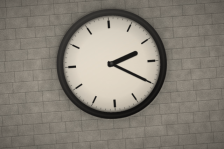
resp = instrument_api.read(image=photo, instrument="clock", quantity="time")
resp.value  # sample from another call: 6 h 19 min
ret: 2 h 20 min
